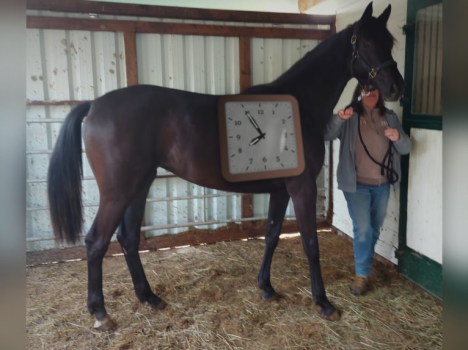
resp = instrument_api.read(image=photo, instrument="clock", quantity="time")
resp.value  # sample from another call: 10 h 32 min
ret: 7 h 55 min
